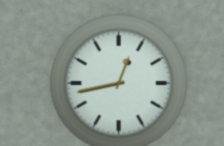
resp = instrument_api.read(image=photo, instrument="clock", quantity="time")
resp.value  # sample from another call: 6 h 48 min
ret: 12 h 43 min
